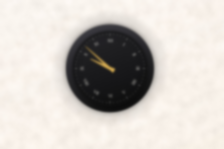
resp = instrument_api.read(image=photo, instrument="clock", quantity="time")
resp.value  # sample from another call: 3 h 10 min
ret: 9 h 52 min
